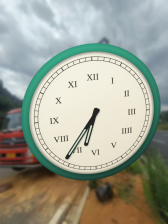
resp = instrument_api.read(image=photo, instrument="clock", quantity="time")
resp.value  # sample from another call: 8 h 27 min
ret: 6 h 36 min
